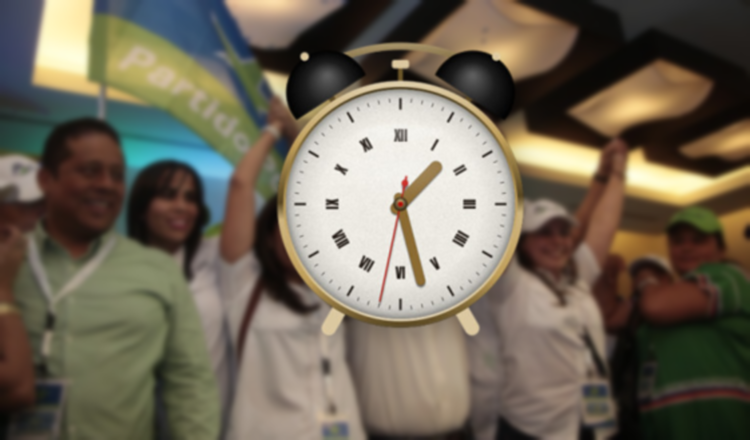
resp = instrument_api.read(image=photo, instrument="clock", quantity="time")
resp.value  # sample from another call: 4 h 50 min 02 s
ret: 1 h 27 min 32 s
